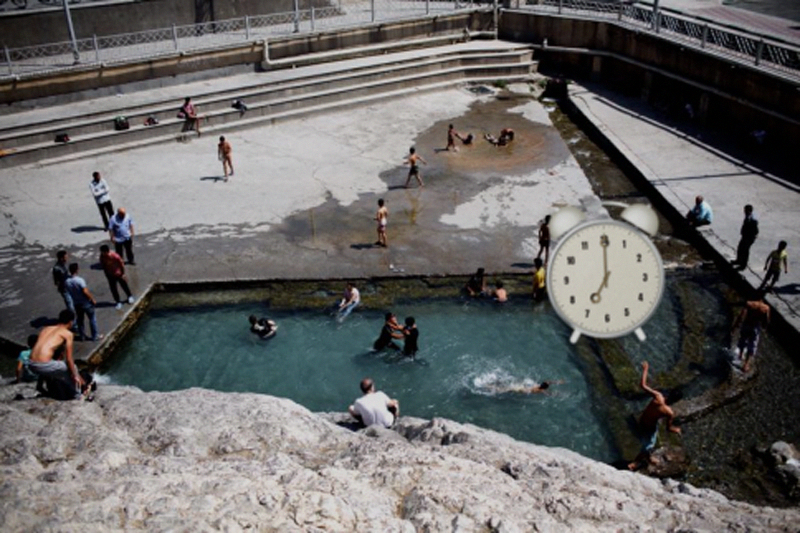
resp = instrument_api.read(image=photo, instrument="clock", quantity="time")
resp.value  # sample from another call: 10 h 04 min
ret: 7 h 00 min
